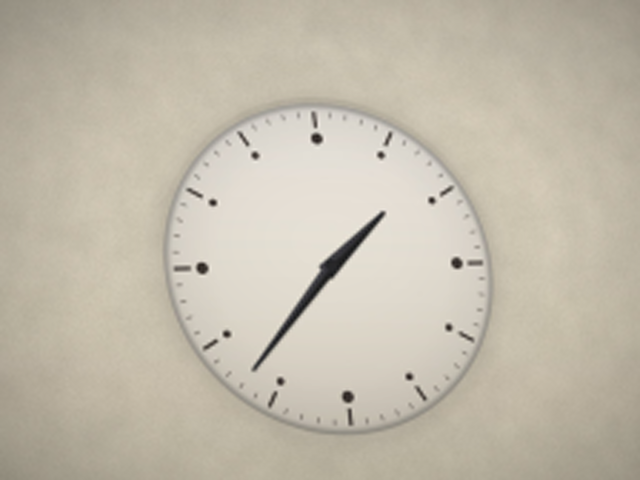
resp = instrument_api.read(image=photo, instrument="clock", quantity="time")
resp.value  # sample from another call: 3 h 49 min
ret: 1 h 37 min
